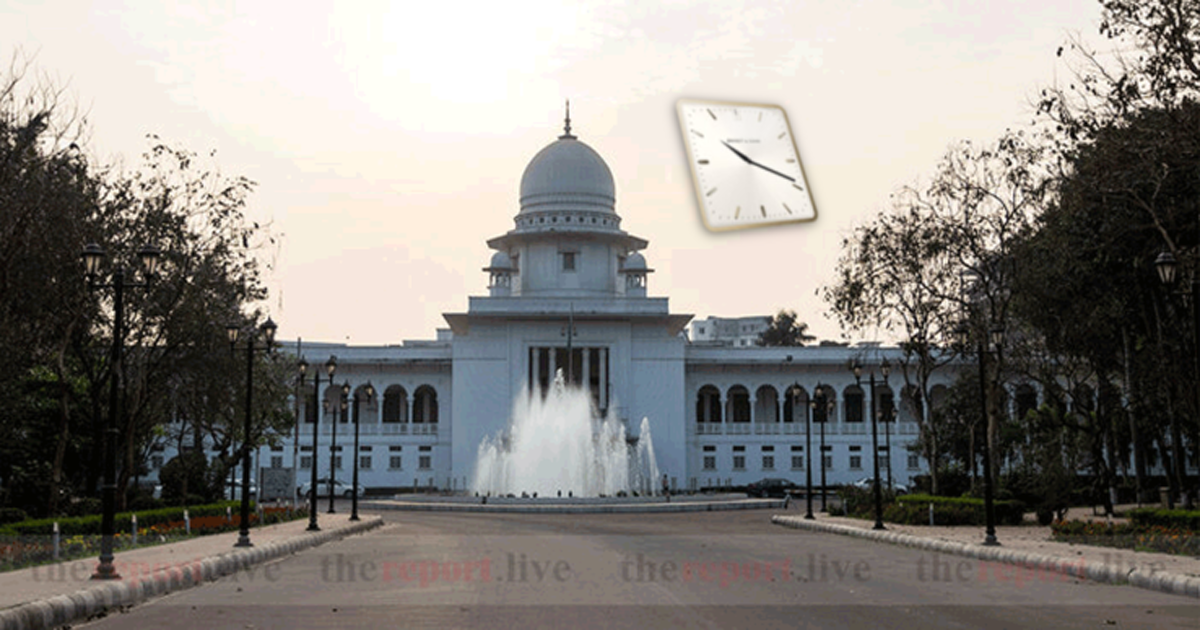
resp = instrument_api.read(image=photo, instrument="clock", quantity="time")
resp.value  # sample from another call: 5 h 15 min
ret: 10 h 19 min
